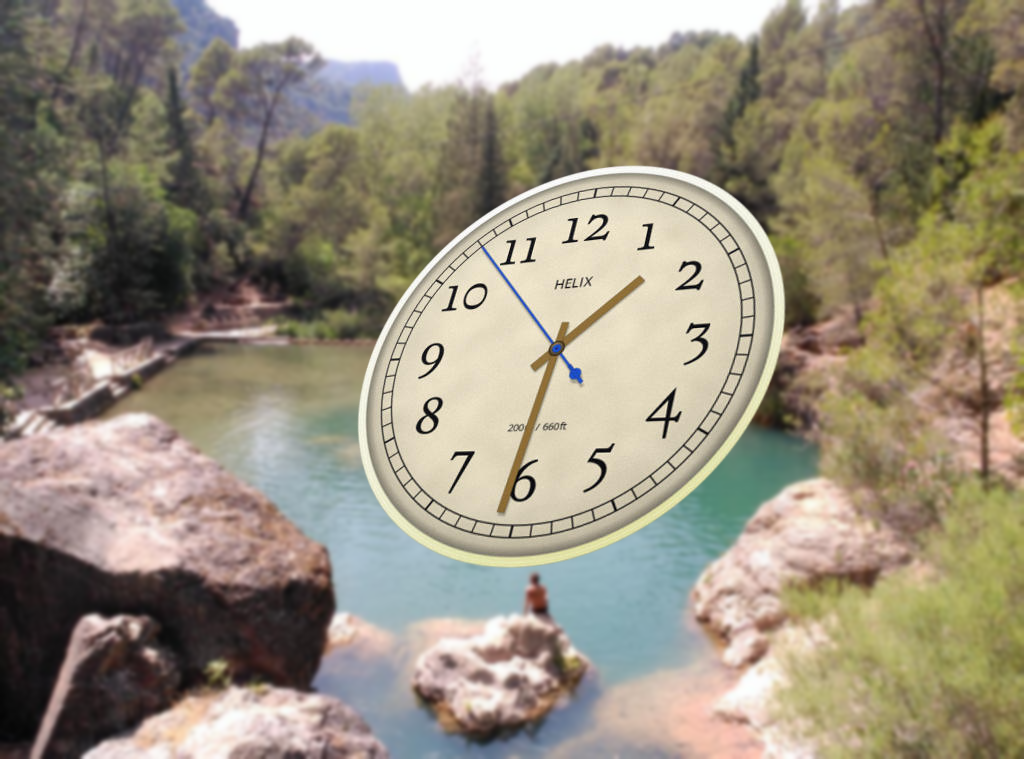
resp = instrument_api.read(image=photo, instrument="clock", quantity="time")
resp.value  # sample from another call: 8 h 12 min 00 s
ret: 1 h 30 min 53 s
